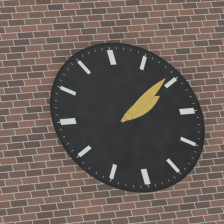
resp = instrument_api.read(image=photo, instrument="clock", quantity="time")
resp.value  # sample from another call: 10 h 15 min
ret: 2 h 09 min
